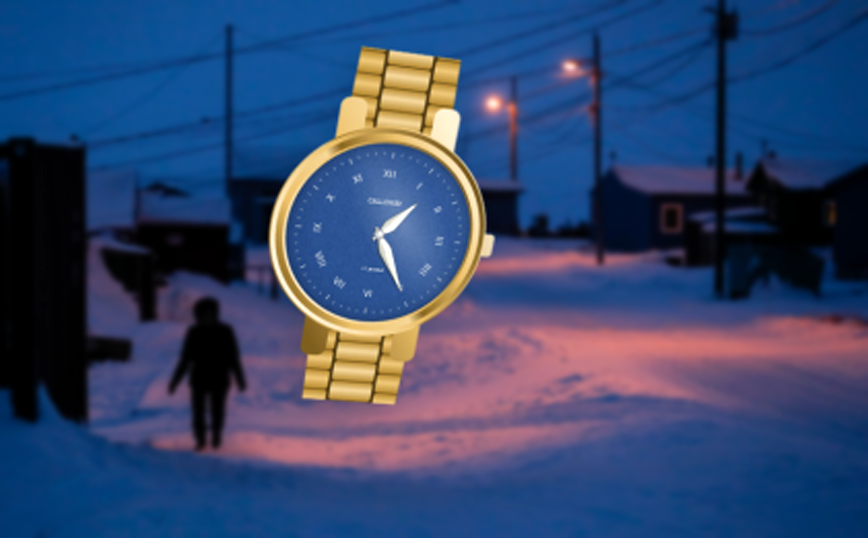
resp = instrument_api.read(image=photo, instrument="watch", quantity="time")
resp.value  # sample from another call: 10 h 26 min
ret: 1 h 25 min
